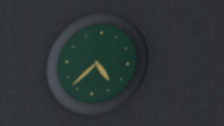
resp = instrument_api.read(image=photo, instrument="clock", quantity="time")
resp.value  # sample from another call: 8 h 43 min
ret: 4 h 37 min
